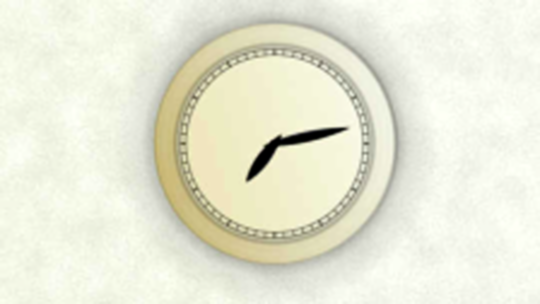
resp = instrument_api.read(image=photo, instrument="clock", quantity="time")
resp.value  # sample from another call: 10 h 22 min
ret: 7 h 13 min
